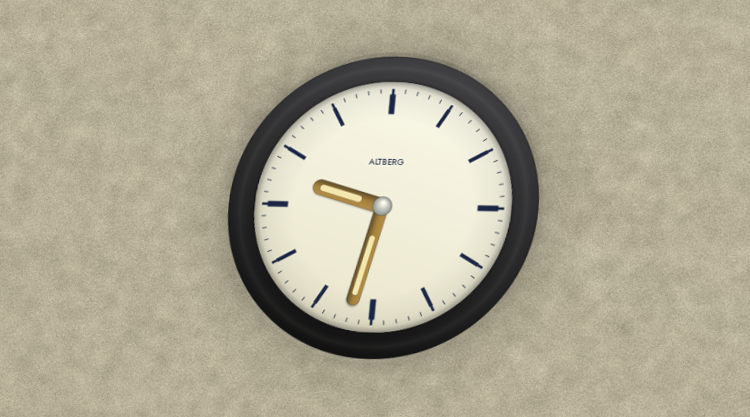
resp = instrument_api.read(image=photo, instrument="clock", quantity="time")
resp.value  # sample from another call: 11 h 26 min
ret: 9 h 32 min
